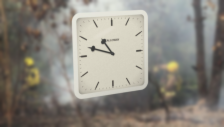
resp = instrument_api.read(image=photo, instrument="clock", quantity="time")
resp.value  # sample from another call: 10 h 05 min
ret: 10 h 48 min
